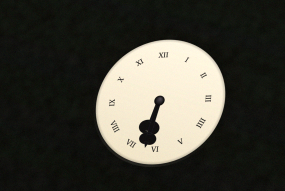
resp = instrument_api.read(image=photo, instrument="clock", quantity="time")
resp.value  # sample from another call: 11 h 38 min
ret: 6 h 32 min
